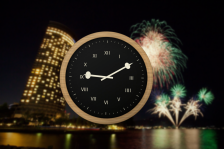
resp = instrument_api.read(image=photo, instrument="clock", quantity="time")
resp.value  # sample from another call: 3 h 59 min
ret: 9 h 10 min
